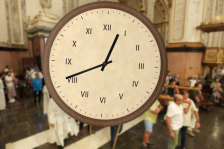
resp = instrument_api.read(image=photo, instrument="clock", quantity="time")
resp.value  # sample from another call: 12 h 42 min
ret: 12 h 41 min
